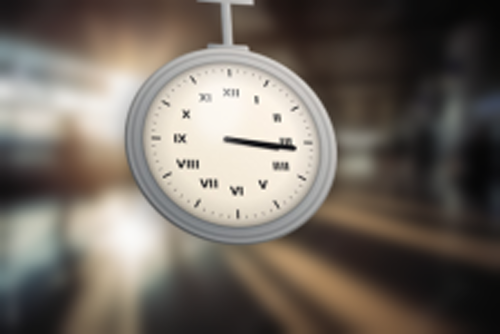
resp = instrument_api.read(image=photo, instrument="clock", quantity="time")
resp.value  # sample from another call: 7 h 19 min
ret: 3 h 16 min
